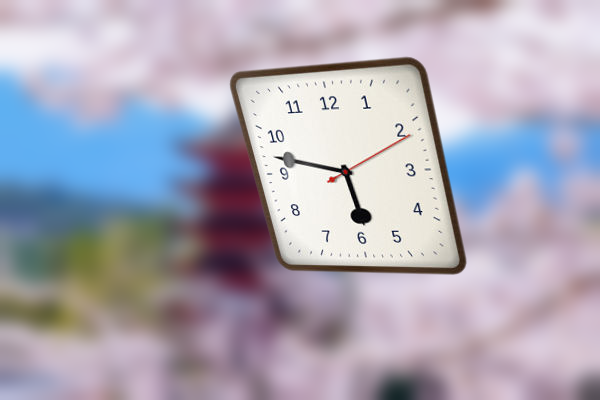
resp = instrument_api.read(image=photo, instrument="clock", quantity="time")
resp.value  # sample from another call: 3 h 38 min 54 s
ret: 5 h 47 min 11 s
